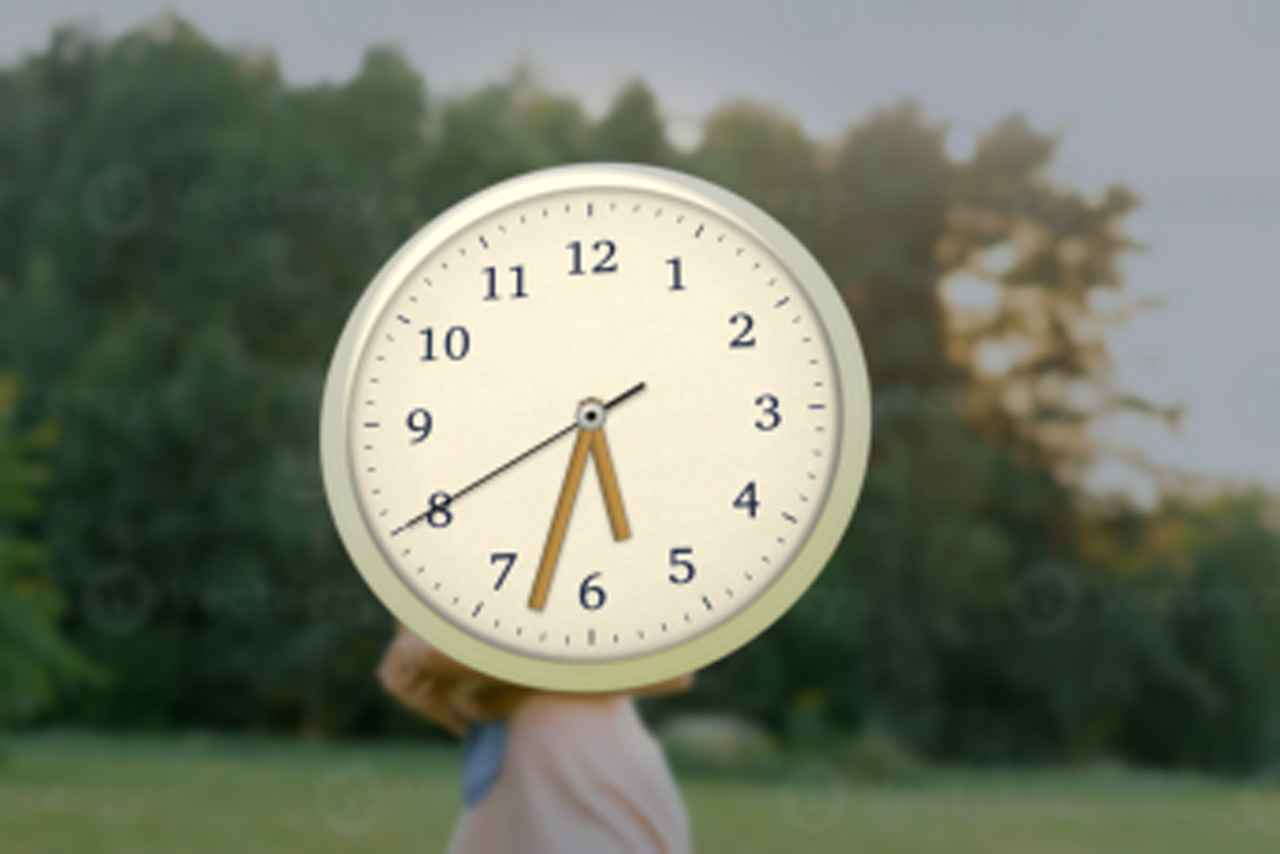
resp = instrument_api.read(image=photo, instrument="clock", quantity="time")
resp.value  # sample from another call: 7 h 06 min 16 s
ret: 5 h 32 min 40 s
